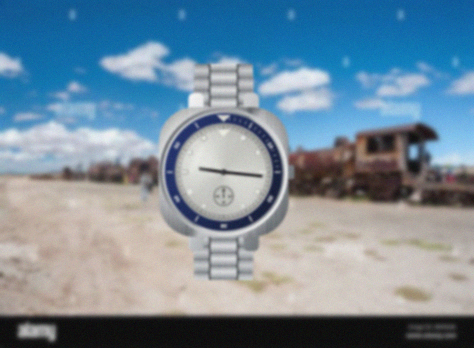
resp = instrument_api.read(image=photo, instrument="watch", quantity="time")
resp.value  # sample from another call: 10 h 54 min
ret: 9 h 16 min
